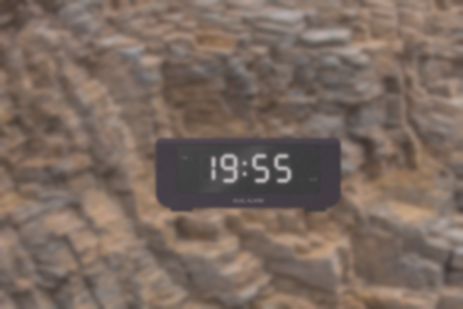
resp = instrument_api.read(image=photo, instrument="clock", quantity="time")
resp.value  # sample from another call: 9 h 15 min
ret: 19 h 55 min
